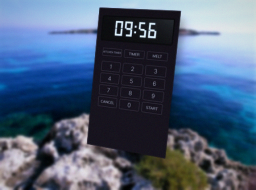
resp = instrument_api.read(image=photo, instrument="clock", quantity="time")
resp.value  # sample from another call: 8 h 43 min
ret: 9 h 56 min
